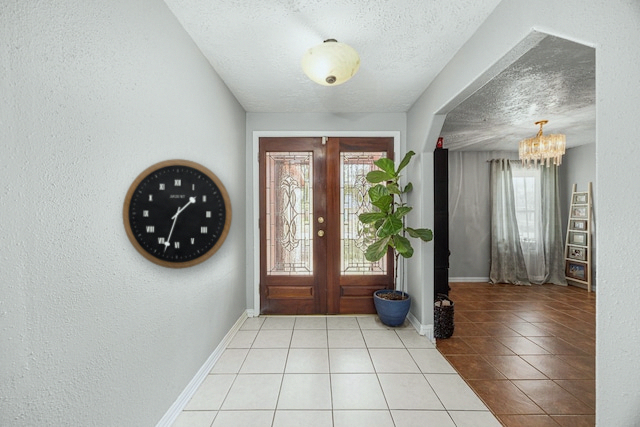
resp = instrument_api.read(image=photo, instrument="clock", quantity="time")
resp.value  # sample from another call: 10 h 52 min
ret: 1 h 33 min
